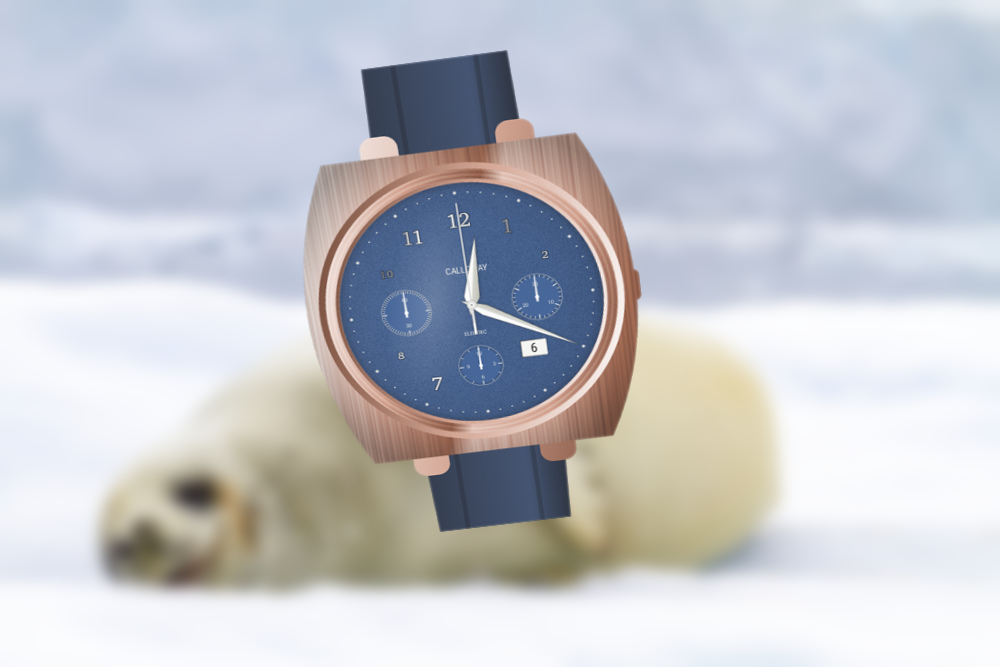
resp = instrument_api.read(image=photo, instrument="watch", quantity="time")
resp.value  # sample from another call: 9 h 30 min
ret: 12 h 20 min
